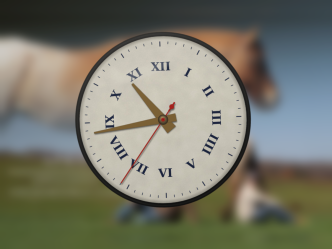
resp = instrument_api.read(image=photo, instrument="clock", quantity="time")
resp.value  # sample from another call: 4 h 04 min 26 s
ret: 10 h 43 min 36 s
